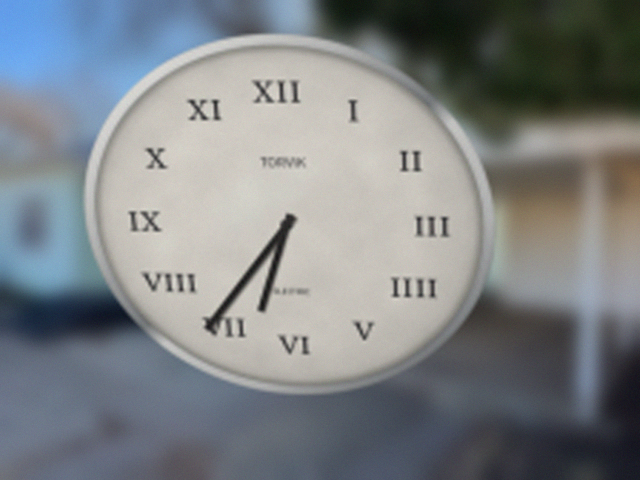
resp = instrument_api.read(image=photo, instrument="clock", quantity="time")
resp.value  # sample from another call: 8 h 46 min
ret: 6 h 36 min
